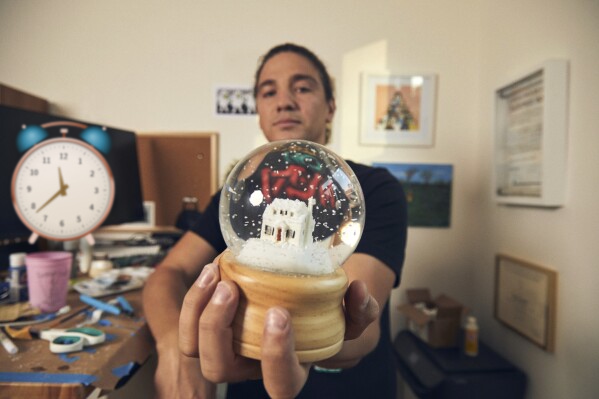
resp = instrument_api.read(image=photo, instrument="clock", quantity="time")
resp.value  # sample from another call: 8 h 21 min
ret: 11 h 38 min
